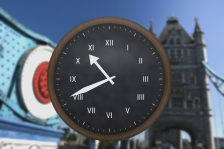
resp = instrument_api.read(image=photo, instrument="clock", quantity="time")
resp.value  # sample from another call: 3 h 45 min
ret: 10 h 41 min
